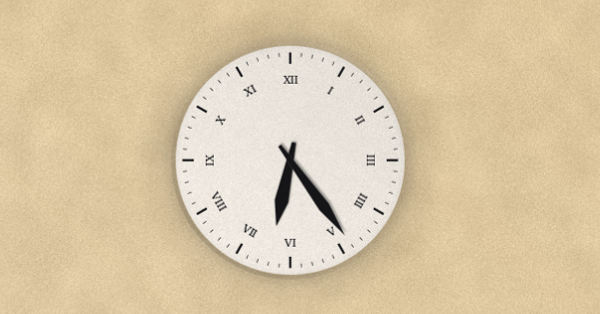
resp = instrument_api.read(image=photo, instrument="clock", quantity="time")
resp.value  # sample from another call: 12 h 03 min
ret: 6 h 24 min
